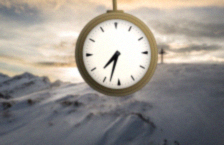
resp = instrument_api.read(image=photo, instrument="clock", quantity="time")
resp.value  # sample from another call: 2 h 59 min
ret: 7 h 33 min
